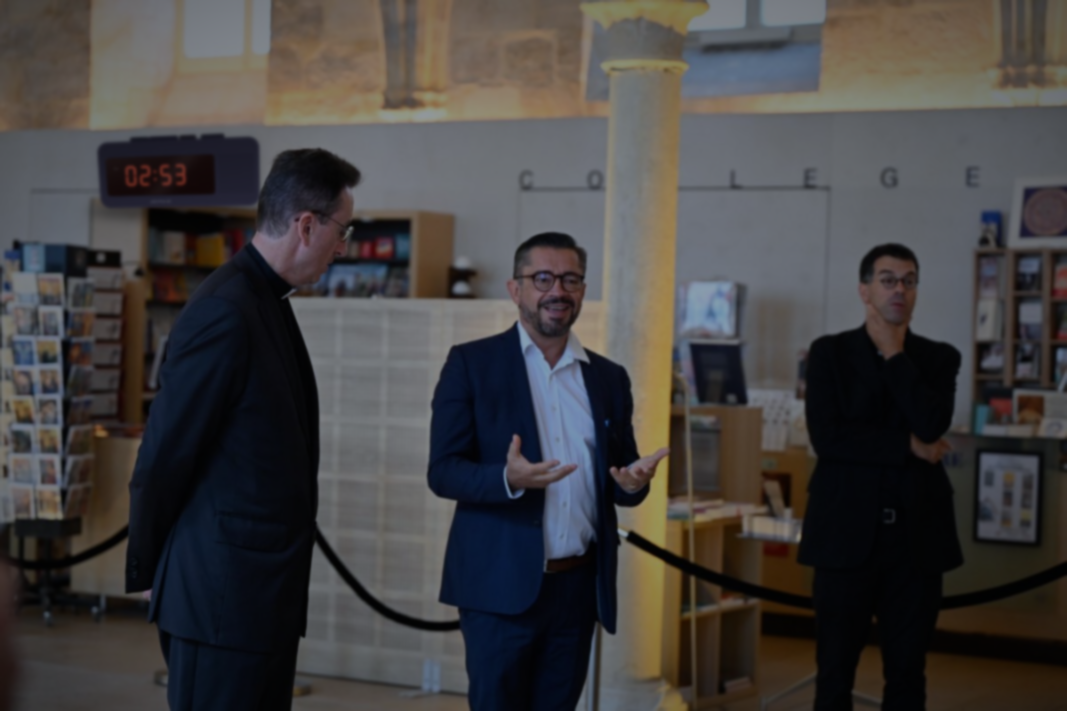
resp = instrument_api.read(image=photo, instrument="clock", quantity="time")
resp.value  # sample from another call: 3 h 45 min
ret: 2 h 53 min
